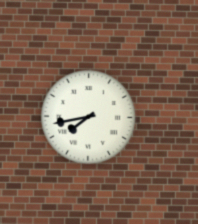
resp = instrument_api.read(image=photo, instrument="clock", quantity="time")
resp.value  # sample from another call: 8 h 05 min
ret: 7 h 43 min
